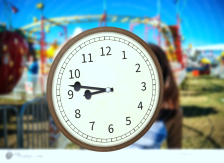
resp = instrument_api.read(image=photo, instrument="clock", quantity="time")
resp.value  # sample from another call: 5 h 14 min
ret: 8 h 47 min
